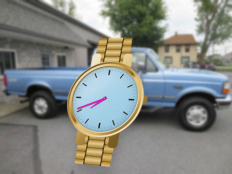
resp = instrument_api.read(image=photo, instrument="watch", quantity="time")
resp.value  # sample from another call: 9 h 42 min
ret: 7 h 41 min
